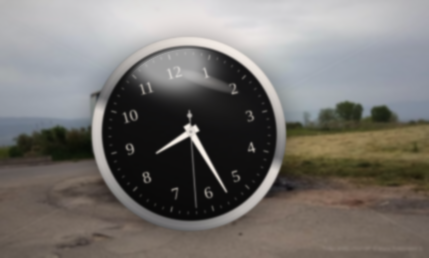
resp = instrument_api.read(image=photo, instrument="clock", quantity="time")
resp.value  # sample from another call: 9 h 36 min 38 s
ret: 8 h 27 min 32 s
